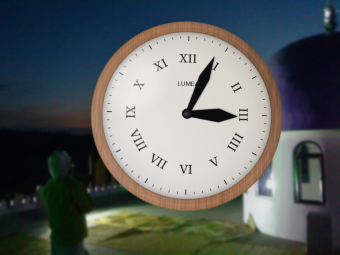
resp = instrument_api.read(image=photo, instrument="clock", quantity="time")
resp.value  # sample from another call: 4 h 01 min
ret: 3 h 04 min
